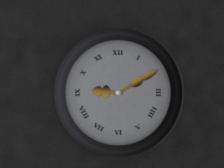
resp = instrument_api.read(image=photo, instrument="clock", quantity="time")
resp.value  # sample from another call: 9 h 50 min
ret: 9 h 10 min
